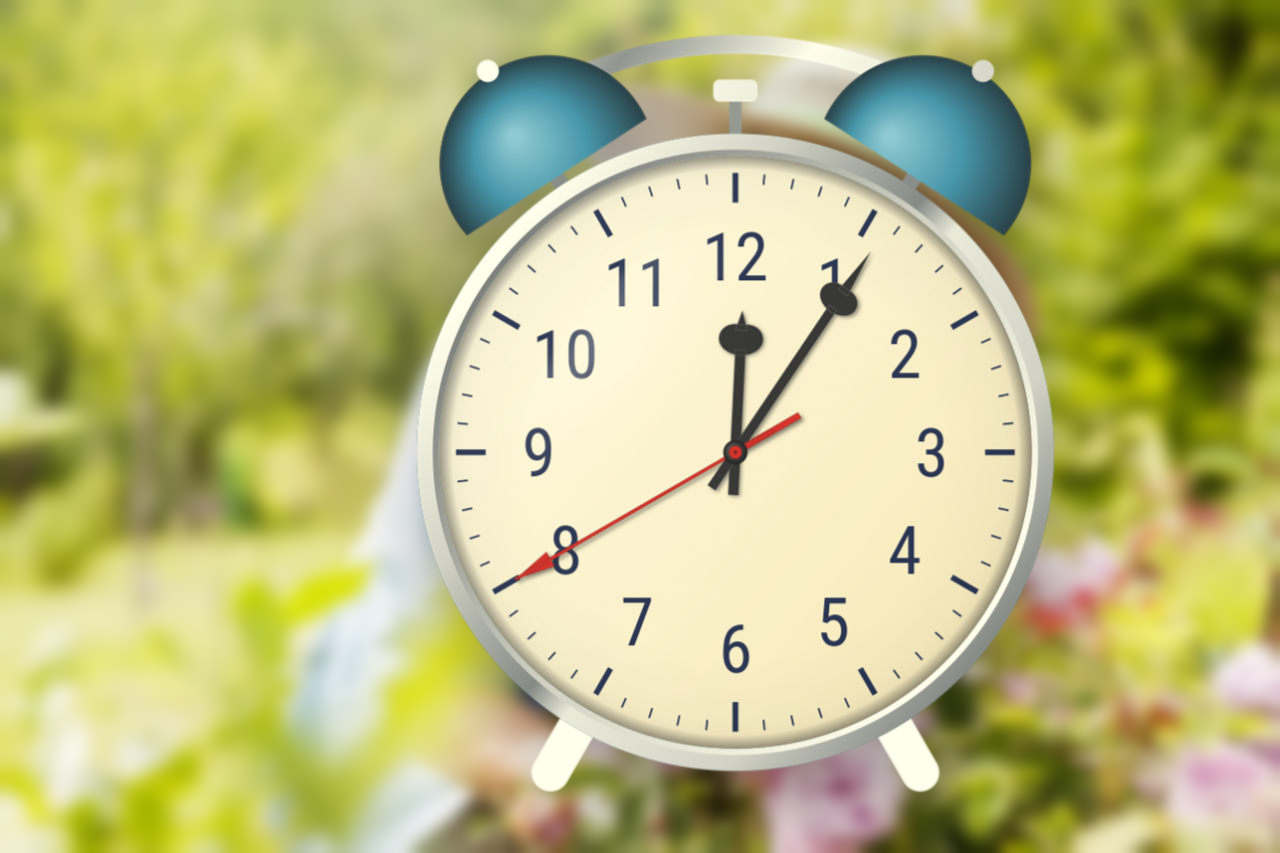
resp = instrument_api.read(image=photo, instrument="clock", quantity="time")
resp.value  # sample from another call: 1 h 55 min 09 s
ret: 12 h 05 min 40 s
